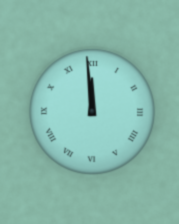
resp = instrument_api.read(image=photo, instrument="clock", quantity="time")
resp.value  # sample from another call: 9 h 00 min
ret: 11 h 59 min
